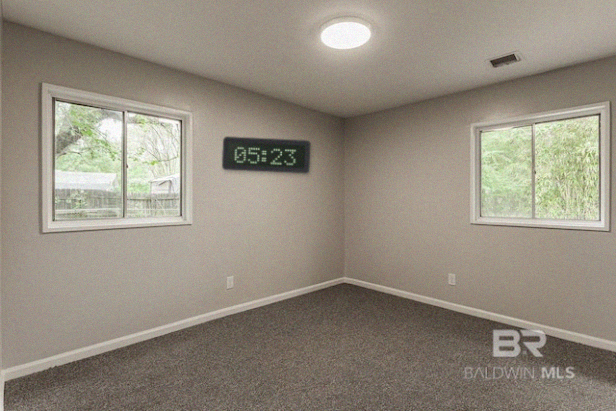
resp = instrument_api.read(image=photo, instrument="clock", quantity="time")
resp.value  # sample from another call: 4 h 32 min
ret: 5 h 23 min
